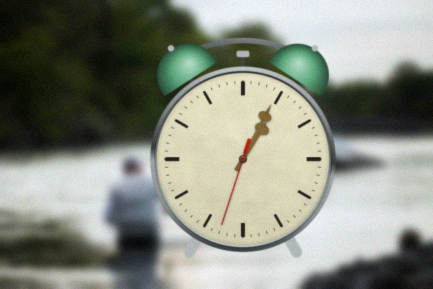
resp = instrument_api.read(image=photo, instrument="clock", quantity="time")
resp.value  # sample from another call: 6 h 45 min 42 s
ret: 1 h 04 min 33 s
